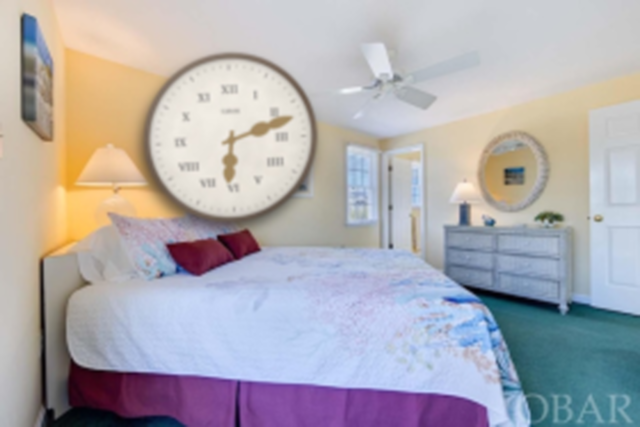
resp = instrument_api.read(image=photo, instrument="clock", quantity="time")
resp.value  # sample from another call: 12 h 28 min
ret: 6 h 12 min
